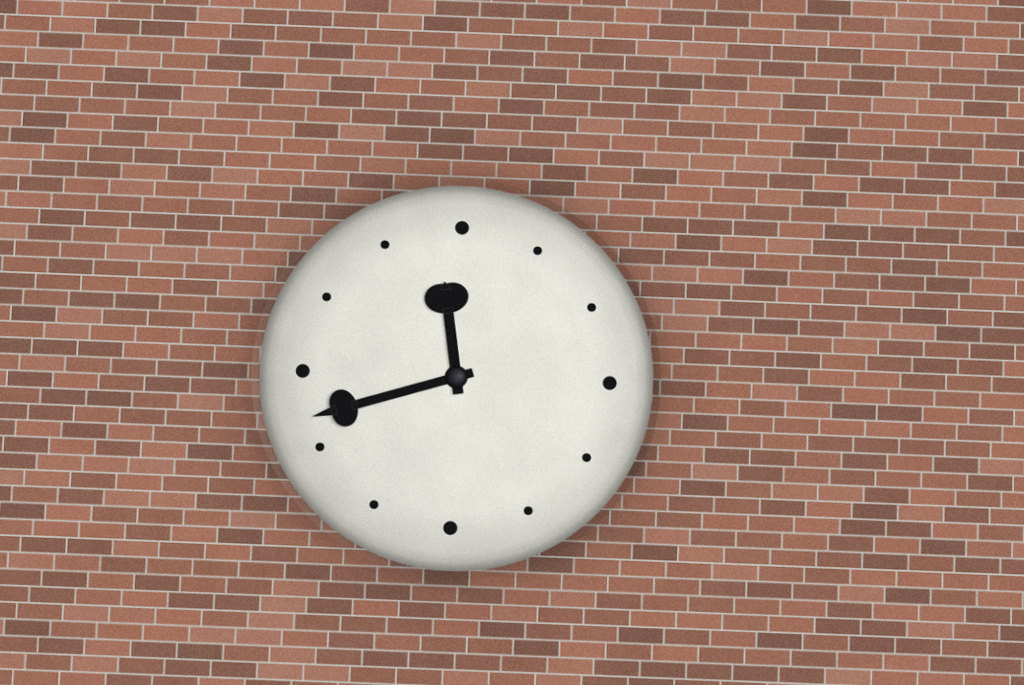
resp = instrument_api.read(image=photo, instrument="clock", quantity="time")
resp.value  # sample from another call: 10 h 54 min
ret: 11 h 42 min
